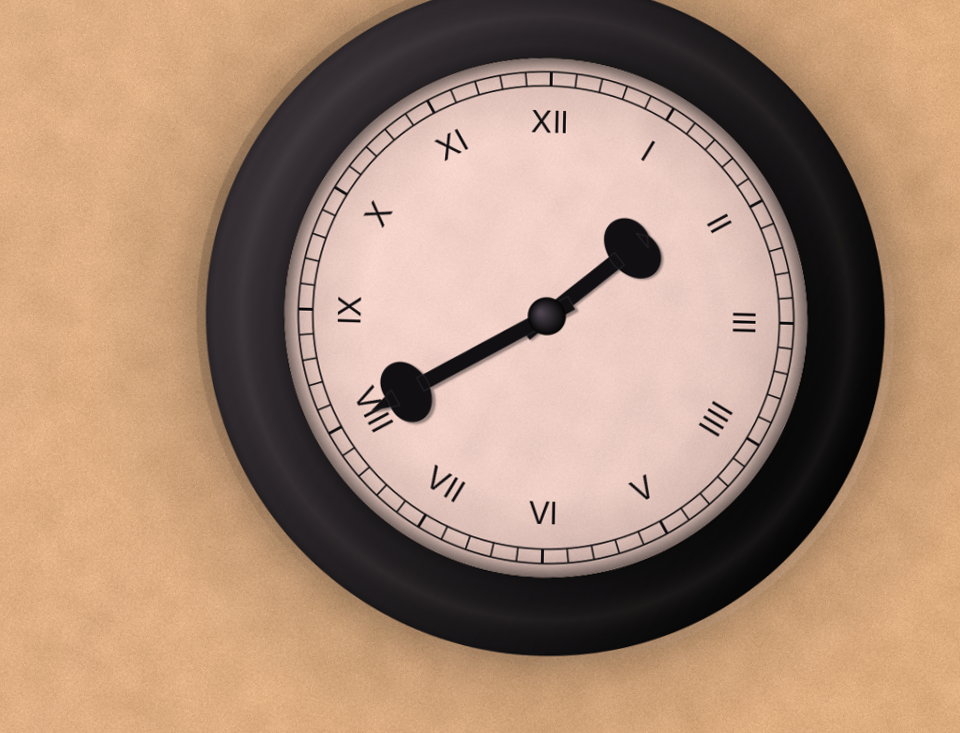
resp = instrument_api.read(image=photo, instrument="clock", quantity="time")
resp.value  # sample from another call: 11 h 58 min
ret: 1 h 40 min
